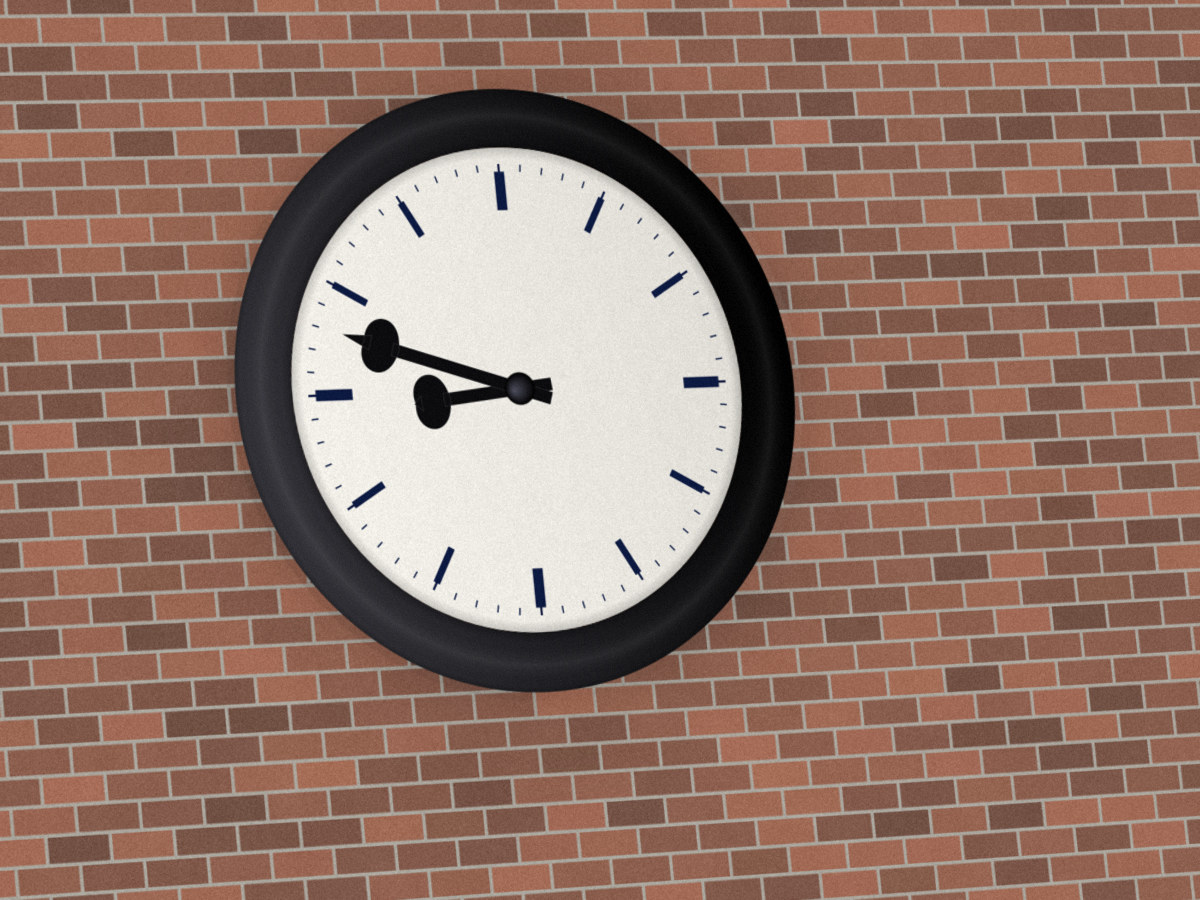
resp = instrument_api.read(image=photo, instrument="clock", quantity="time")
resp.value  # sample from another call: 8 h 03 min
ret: 8 h 48 min
